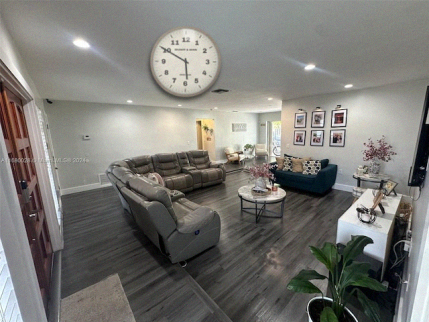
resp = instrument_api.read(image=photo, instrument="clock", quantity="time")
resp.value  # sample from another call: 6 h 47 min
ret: 5 h 50 min
